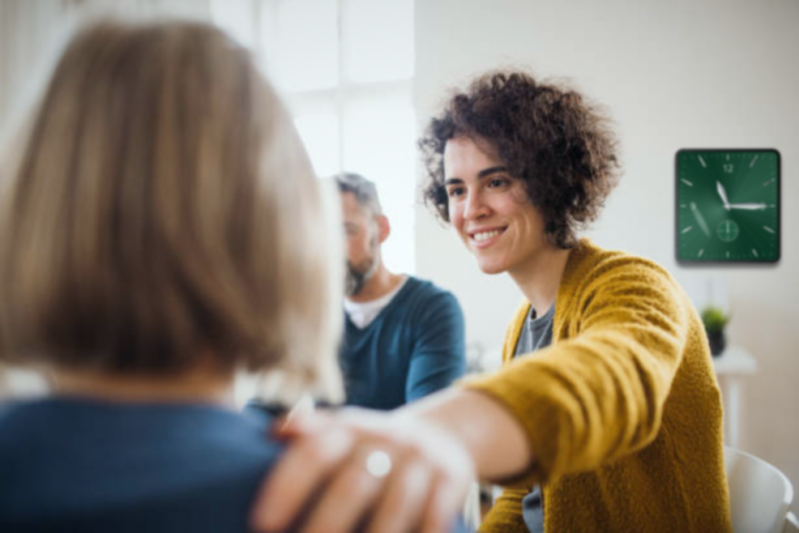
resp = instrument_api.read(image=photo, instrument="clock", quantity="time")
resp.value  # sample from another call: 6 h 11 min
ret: 11 h 15 min
